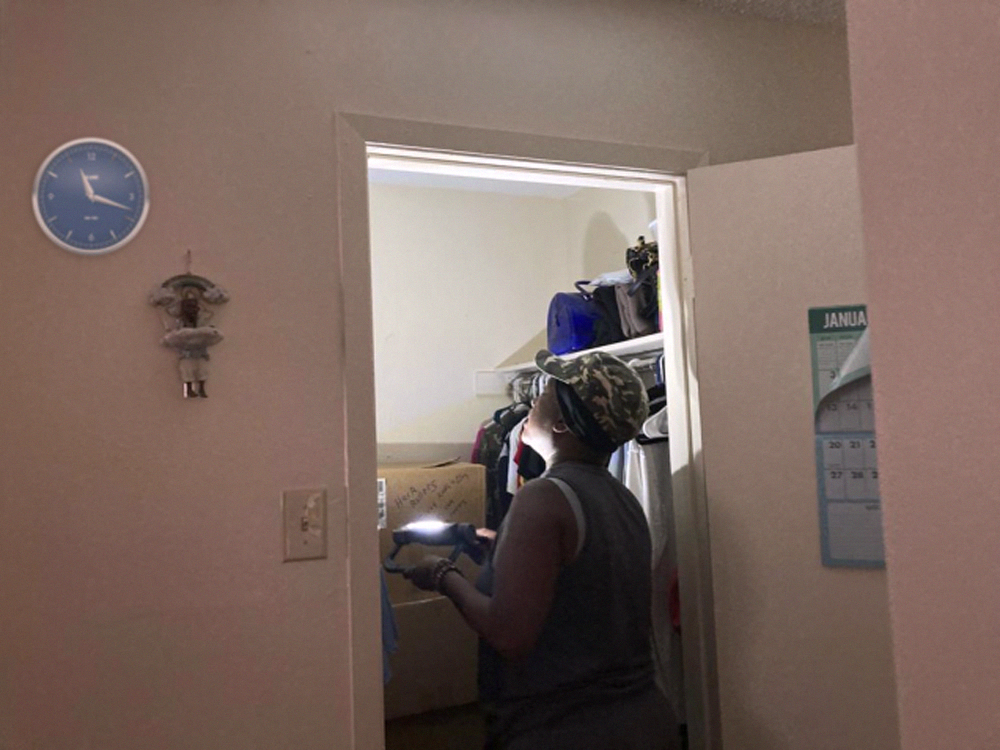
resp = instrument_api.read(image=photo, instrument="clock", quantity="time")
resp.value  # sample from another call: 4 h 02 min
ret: 11 h 18 min
